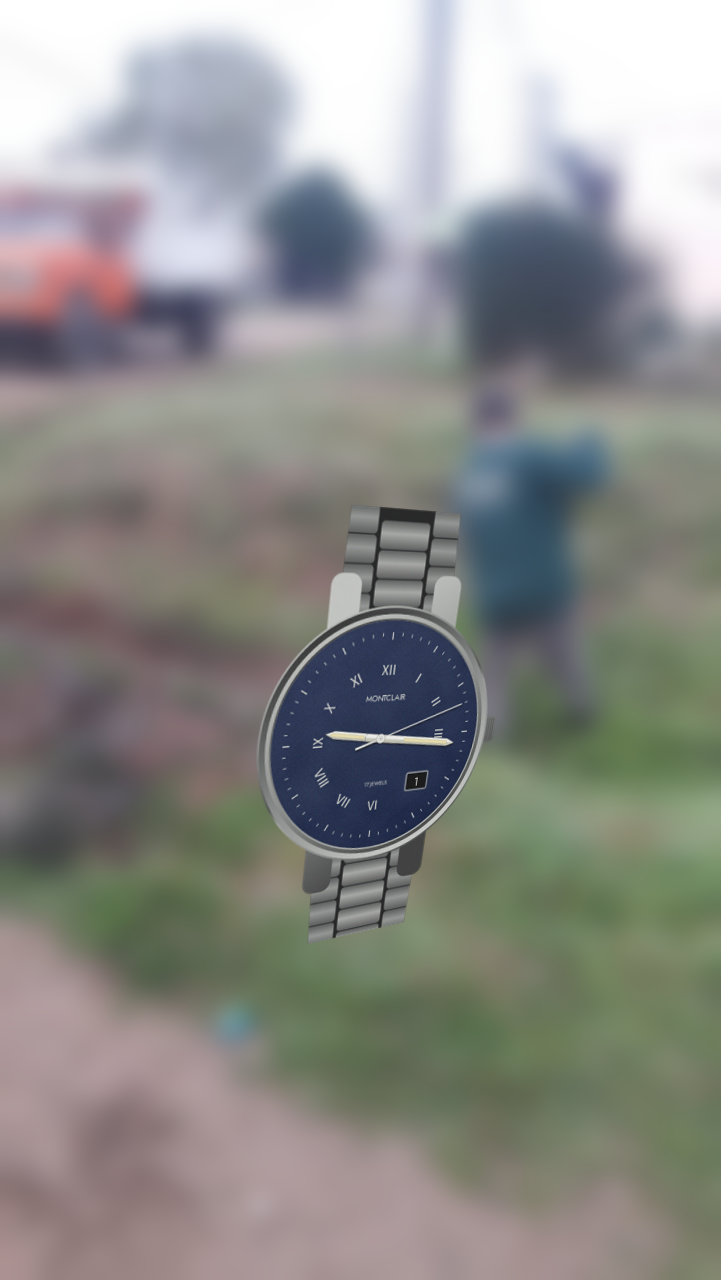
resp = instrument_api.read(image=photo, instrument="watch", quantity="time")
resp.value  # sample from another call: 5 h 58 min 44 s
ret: 9 h 16 min 12 s
